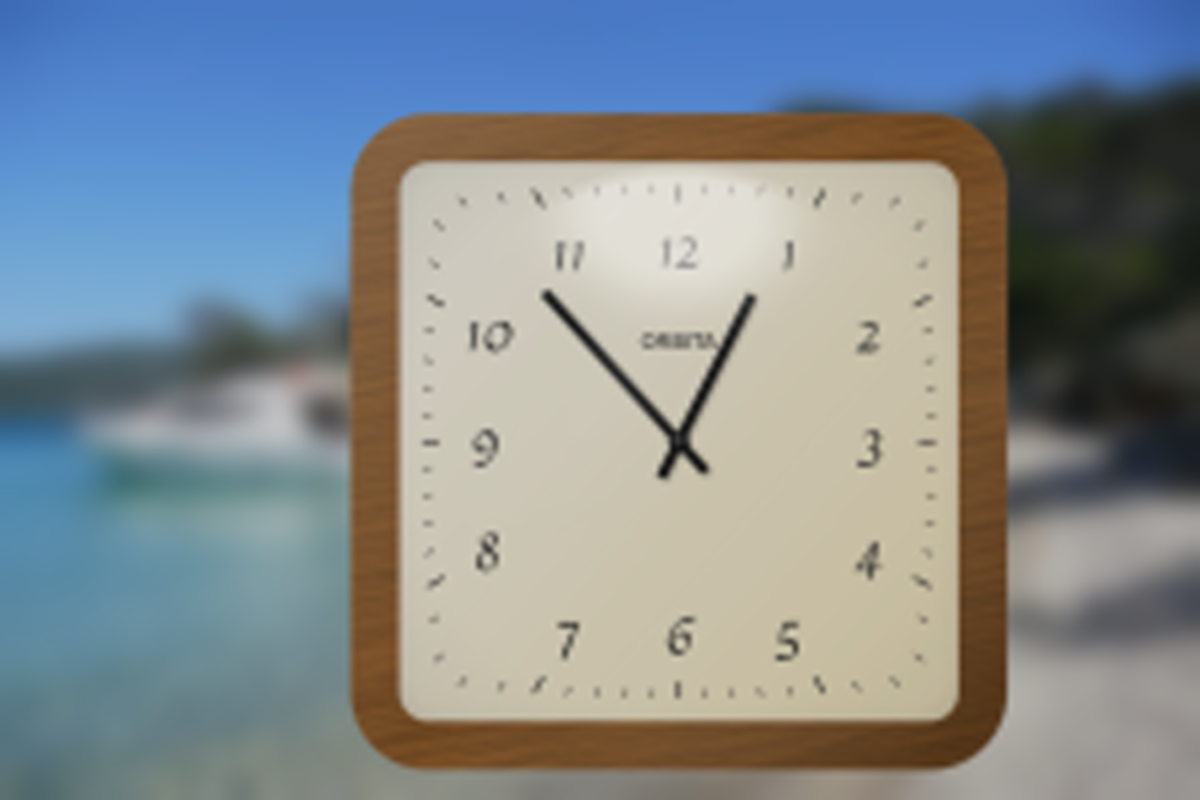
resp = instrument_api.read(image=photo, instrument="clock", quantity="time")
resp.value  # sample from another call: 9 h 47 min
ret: 12 h 53 min
